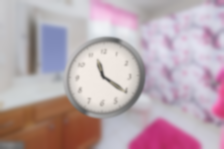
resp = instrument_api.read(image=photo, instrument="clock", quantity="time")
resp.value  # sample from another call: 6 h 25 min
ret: 11 h 21 min
